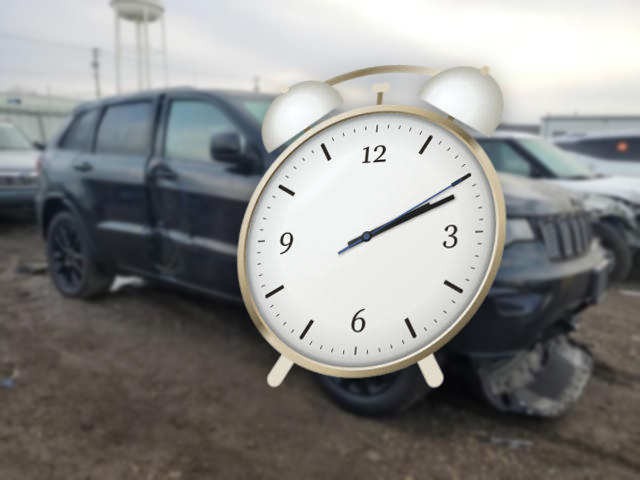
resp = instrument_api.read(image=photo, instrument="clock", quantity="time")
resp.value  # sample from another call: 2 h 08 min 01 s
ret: 2 h 11 min 10 s
